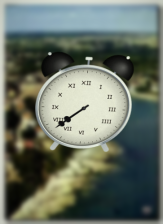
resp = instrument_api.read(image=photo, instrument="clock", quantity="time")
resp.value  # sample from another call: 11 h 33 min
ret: 7 h 38 min
